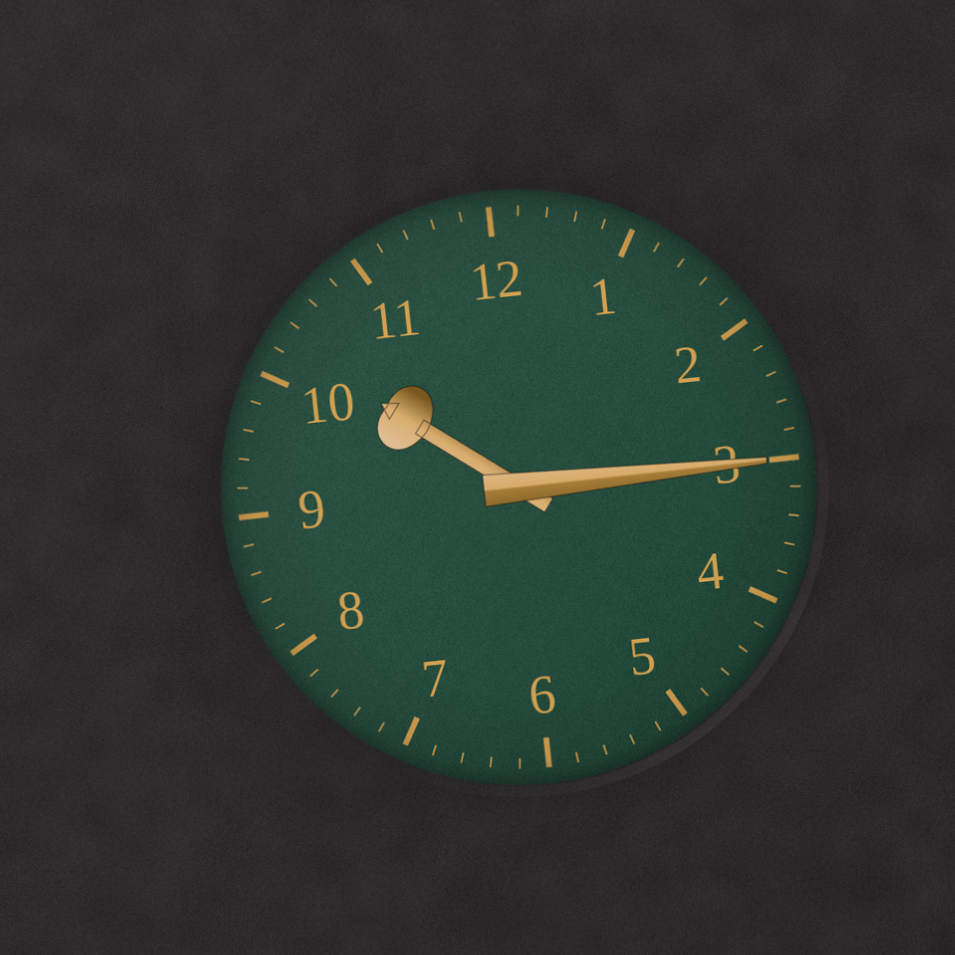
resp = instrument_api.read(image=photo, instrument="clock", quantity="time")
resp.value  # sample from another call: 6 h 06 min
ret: 10 h 15 min
